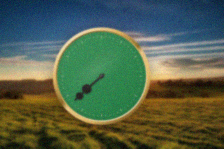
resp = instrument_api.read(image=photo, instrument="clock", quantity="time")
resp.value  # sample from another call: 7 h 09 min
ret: 7 h 38 min
